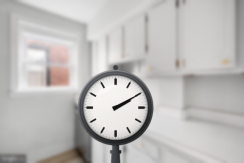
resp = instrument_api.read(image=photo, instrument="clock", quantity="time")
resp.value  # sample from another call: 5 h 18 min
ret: 2 h 10 min
